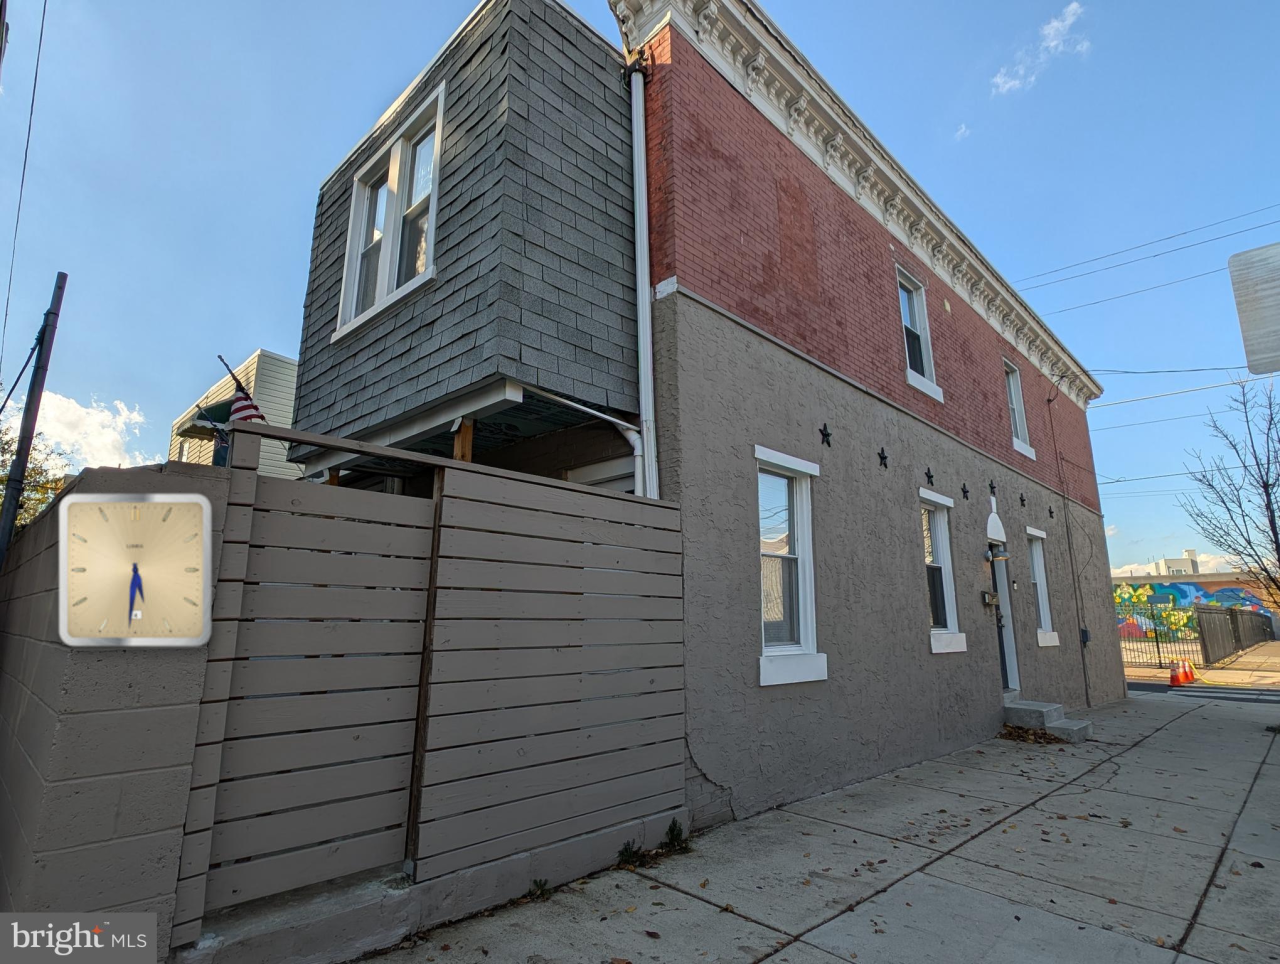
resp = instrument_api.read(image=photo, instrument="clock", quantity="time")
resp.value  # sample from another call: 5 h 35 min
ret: 5 h 31 min
